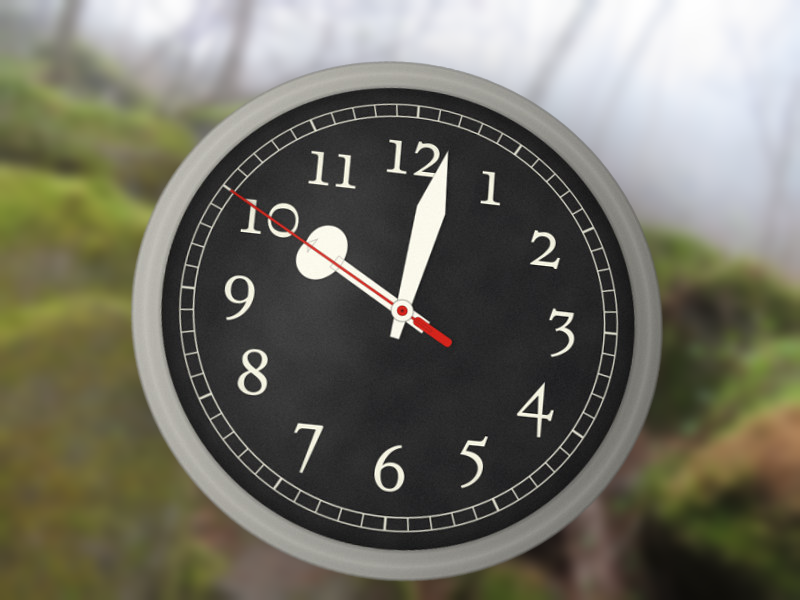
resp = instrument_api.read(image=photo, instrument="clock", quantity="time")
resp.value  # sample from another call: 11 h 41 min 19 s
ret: 10 h 01 min 50 s
